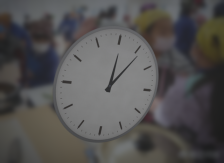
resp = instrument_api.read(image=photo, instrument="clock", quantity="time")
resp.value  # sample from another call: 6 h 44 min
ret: 12 h 06 min
